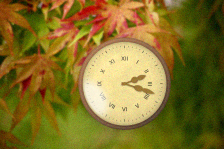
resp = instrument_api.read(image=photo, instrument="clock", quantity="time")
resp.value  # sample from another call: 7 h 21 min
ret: 2 h 18 min
